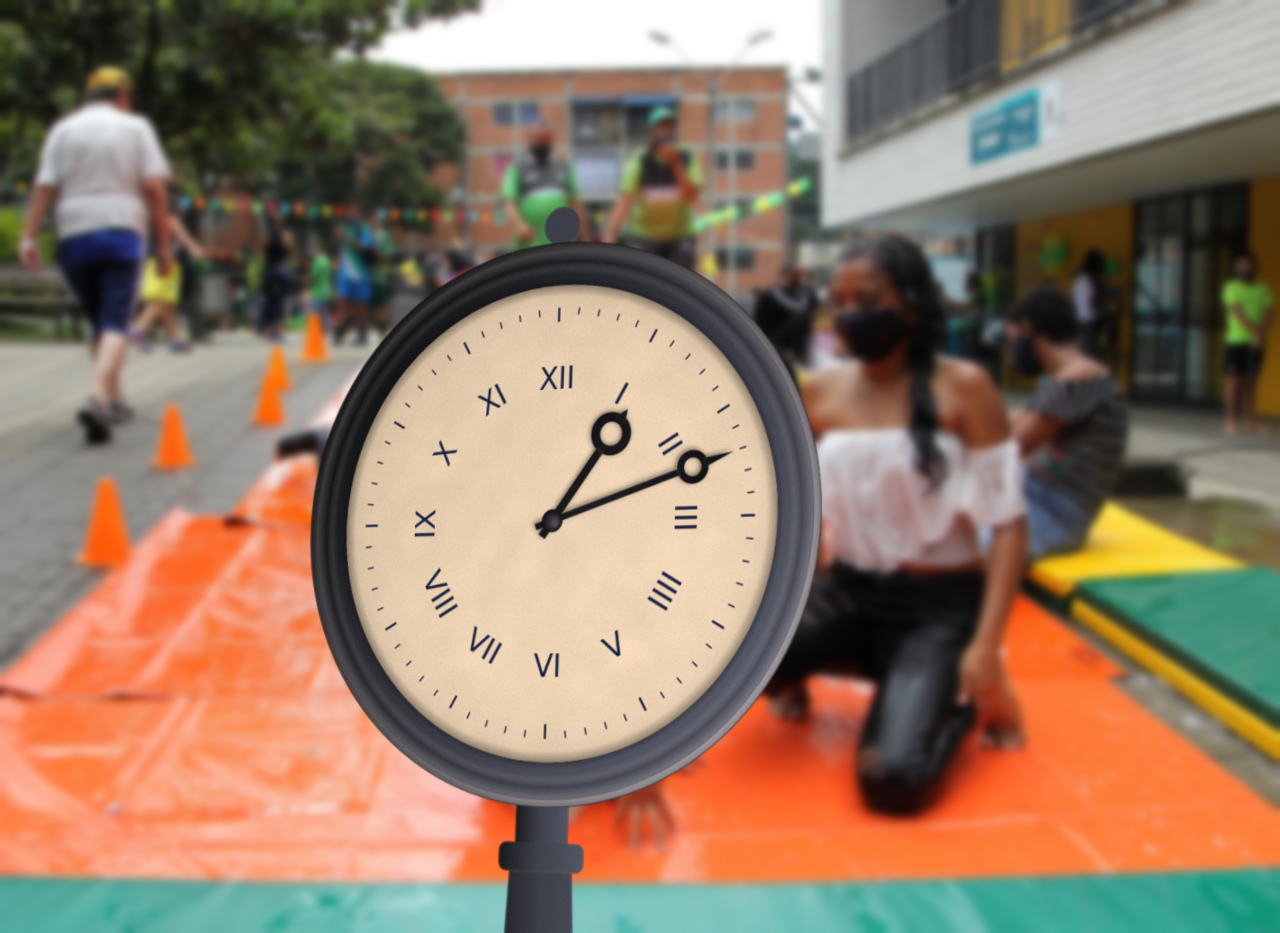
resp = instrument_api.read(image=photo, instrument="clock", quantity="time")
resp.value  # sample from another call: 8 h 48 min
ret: 1 h 12 min
